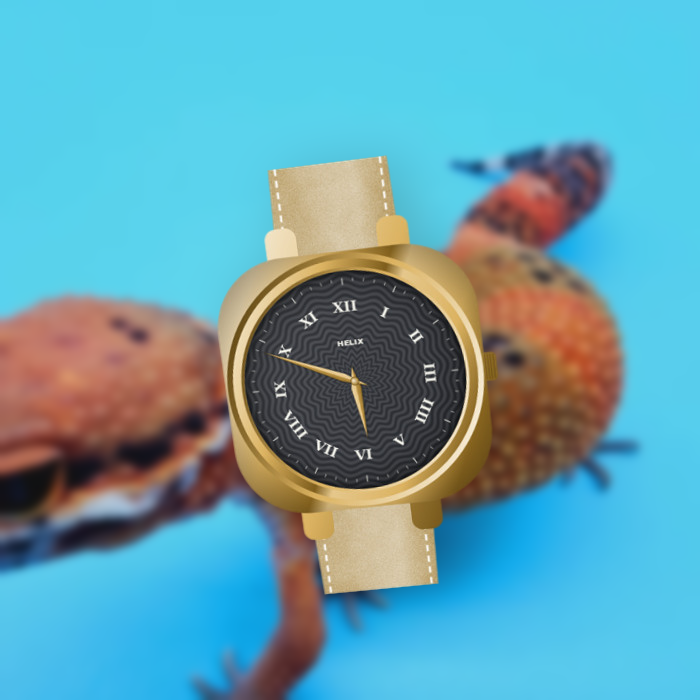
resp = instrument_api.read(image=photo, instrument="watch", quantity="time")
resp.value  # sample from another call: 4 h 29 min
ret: 5 h 49 min
